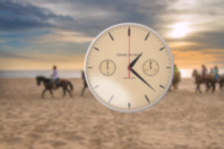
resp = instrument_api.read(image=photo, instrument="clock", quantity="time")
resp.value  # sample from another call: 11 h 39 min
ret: 1 h 22 min
